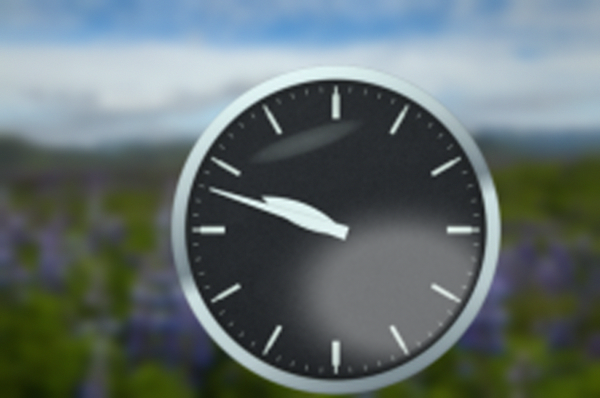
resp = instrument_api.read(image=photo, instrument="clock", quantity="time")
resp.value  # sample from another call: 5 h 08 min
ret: 9 h 48 min
